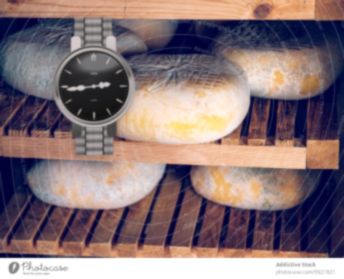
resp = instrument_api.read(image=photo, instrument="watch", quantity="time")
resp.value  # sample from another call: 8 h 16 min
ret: 2 h 44 min
